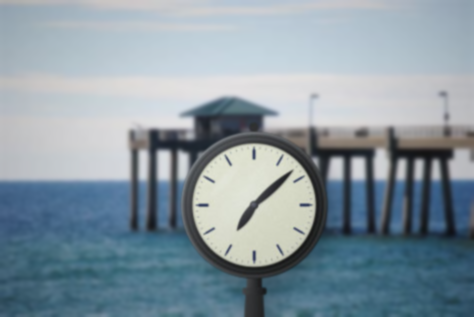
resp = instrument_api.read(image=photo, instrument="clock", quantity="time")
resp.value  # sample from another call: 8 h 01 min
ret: 7 h 08 min
